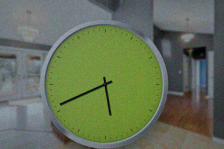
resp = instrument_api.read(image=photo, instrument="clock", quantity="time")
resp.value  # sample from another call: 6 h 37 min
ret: 5 h 41 min
